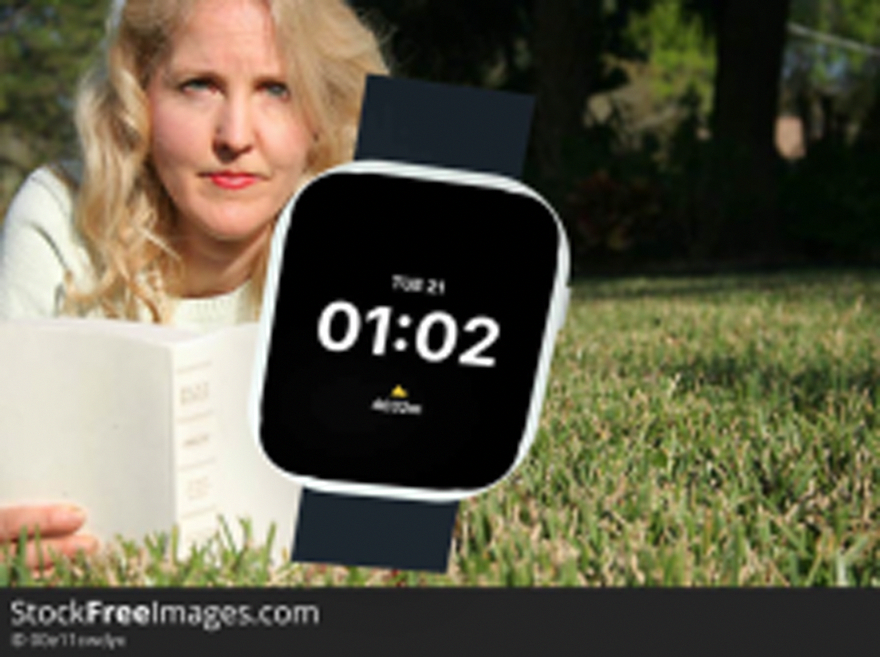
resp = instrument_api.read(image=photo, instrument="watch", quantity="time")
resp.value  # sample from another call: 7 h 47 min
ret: 1 h 02 min
